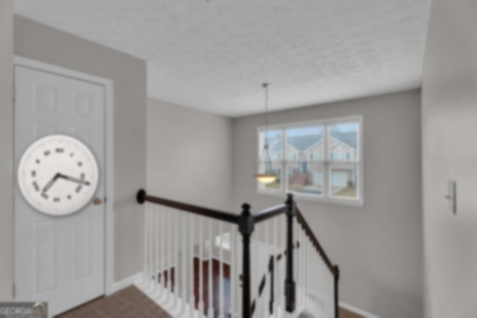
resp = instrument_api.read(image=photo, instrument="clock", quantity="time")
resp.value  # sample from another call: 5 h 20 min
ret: 7 h 17 min
